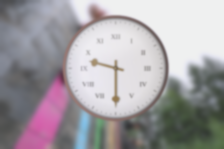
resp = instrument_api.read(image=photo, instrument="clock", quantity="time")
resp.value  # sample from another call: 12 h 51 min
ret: 9 h 30 min
